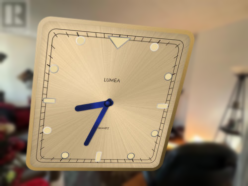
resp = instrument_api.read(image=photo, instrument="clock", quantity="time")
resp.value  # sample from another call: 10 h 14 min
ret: 8 h 33 min
